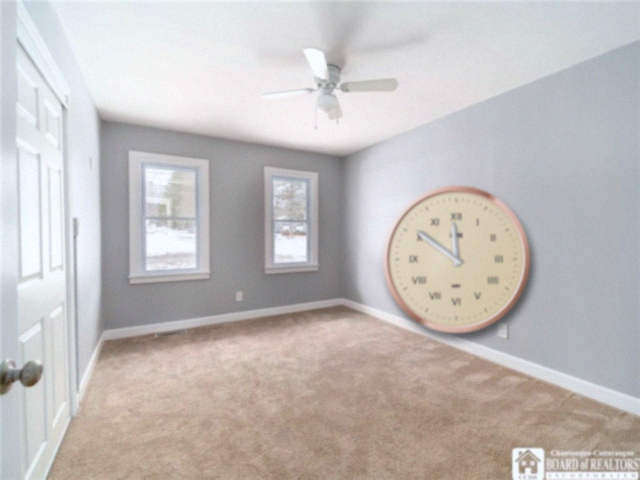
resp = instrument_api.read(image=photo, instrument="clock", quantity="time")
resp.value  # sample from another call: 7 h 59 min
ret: 11 h 51 min
